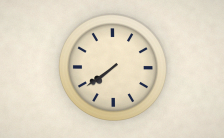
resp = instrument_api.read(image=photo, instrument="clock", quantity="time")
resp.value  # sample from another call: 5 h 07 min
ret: 7 h 39 min
